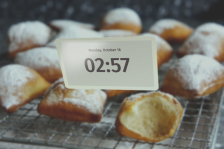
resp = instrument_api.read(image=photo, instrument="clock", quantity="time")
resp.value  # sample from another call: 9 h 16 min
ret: 2 h 57 min
